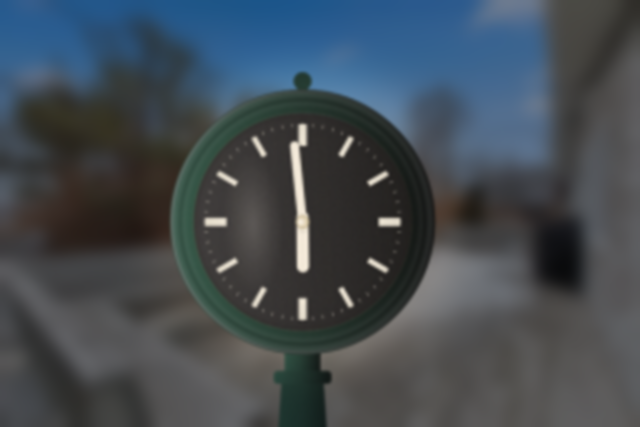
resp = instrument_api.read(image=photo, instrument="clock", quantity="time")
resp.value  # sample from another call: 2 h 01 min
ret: 5 h 59 min
